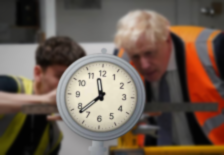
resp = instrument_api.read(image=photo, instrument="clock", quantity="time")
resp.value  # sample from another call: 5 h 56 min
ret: 11 h 38 min
